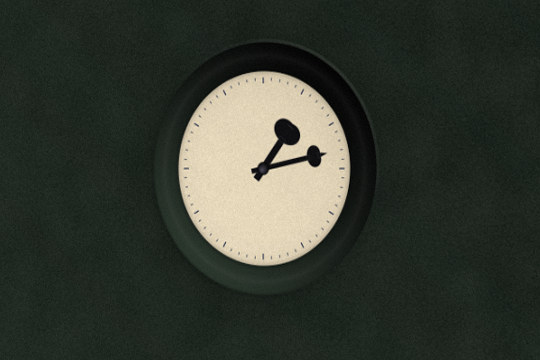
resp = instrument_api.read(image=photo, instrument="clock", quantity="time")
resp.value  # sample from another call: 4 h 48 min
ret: 1 h 13 min
